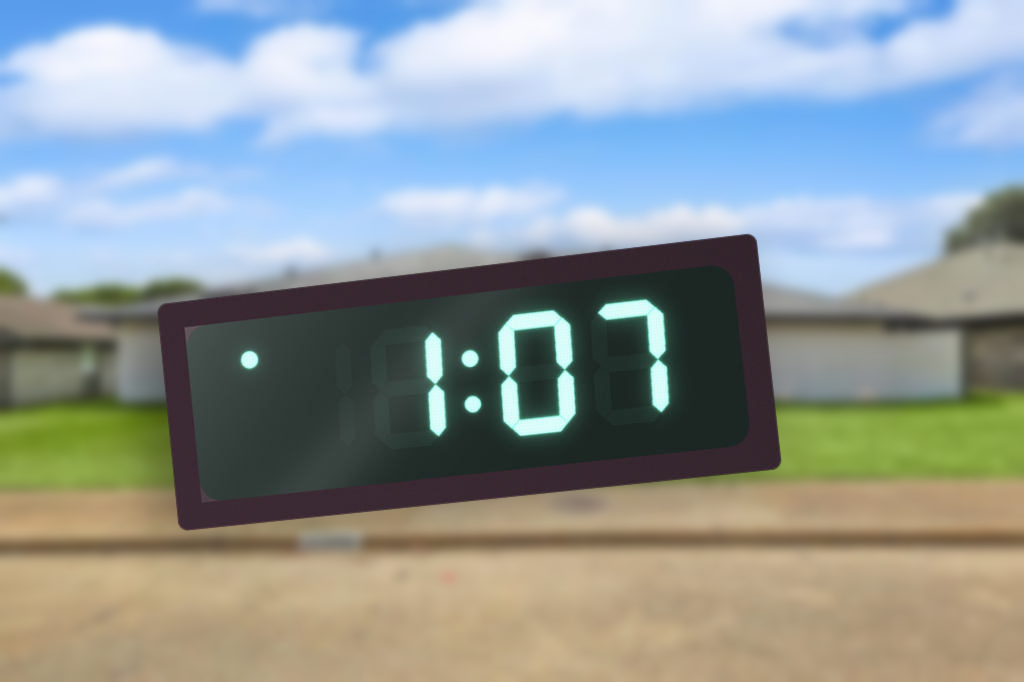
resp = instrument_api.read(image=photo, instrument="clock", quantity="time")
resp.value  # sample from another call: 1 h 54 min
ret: 1 h 07 min
